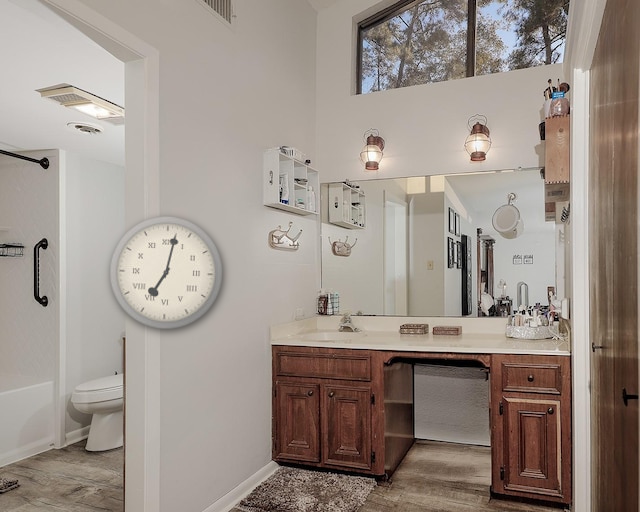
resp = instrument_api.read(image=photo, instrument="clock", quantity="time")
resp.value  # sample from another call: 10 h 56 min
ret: 7 h 02 min
